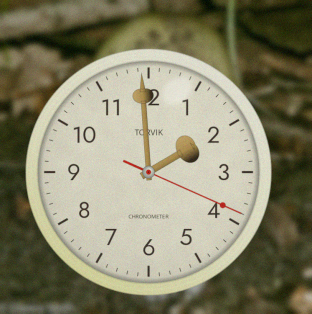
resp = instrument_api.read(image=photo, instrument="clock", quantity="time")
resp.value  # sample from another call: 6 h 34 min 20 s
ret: 1 h 59 min 19 s
